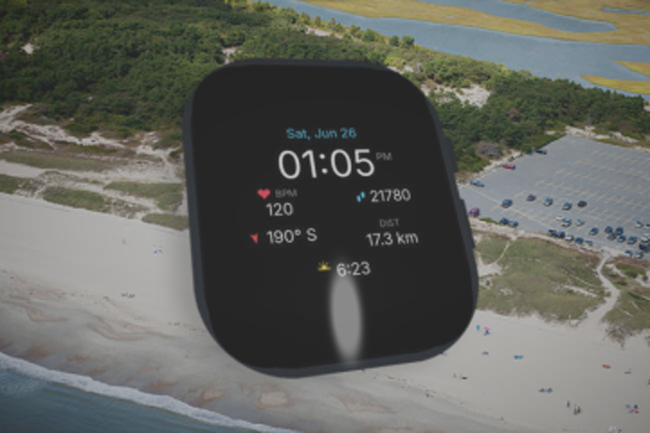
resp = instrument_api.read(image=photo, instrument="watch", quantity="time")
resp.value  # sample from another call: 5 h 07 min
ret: 1 h 05 min
